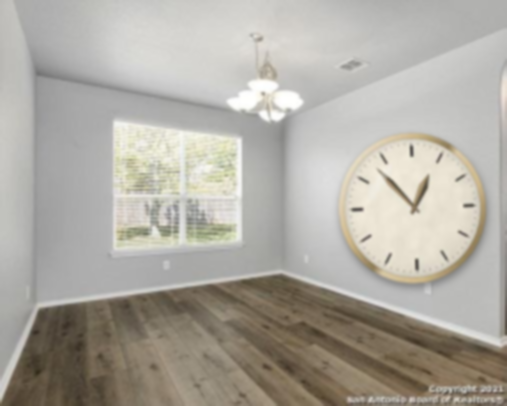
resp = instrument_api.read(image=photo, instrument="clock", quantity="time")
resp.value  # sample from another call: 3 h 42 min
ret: 12 h 53 min
